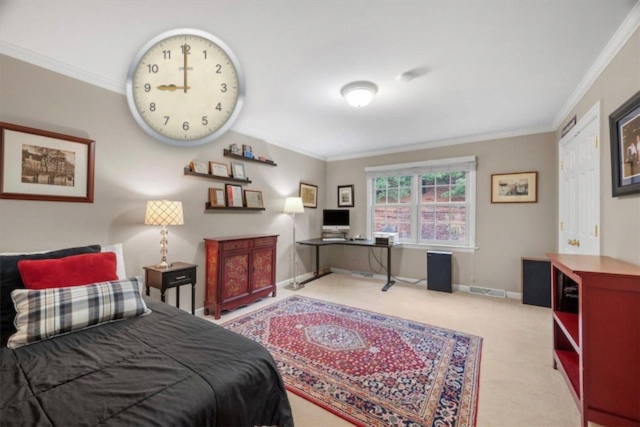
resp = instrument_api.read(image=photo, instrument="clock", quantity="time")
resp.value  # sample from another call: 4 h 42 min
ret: 9 h 00 min
